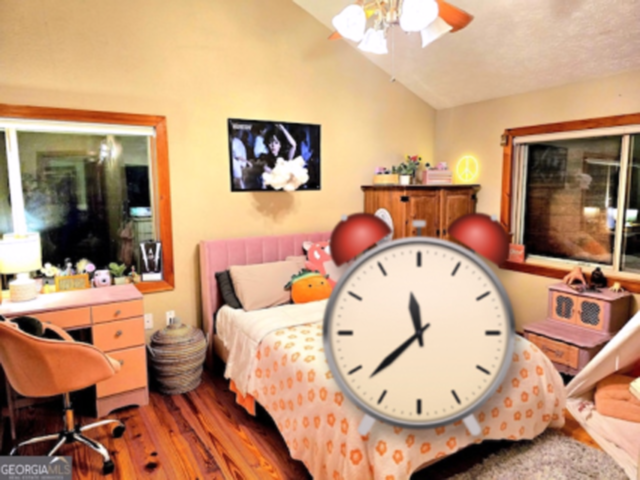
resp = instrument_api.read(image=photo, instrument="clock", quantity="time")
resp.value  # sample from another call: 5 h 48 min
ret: 11 h 38 min
